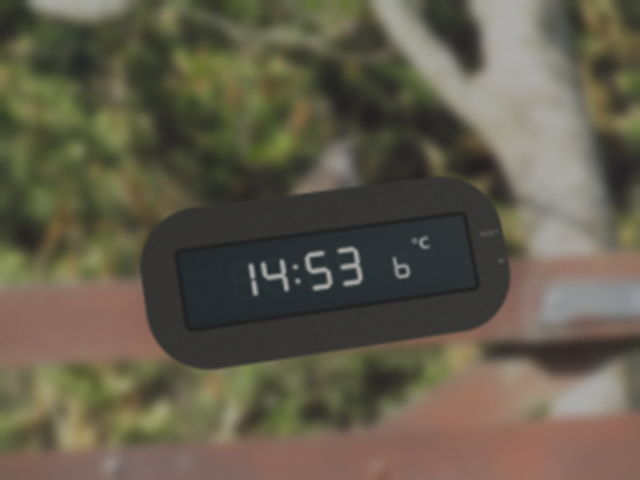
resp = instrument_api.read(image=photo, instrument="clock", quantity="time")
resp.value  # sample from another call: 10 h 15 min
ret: 14 h 53 min
